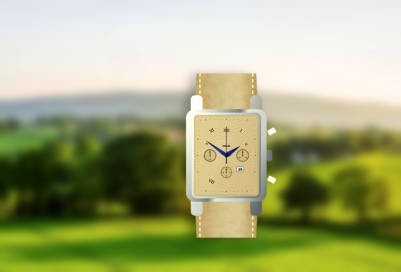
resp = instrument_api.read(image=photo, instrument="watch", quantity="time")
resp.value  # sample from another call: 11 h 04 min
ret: 1 h 51 min
